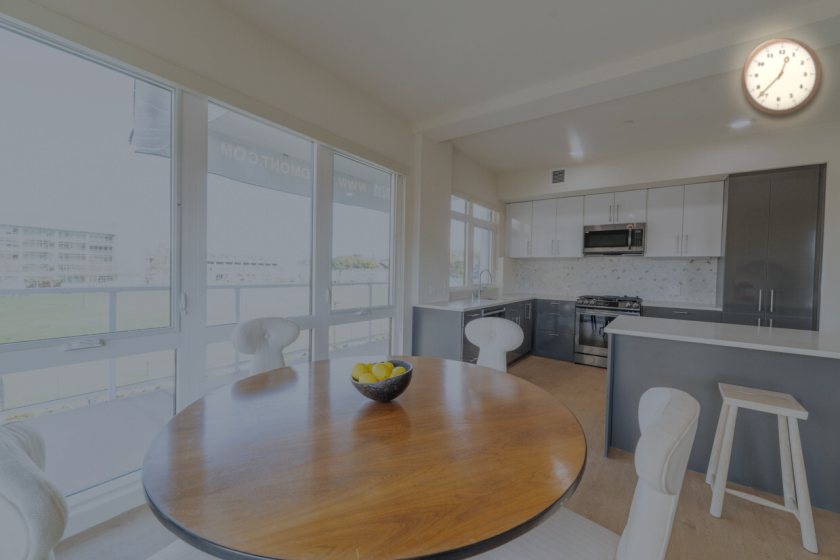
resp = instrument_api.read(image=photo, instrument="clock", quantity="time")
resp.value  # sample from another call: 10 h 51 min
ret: 12 h 37 min
